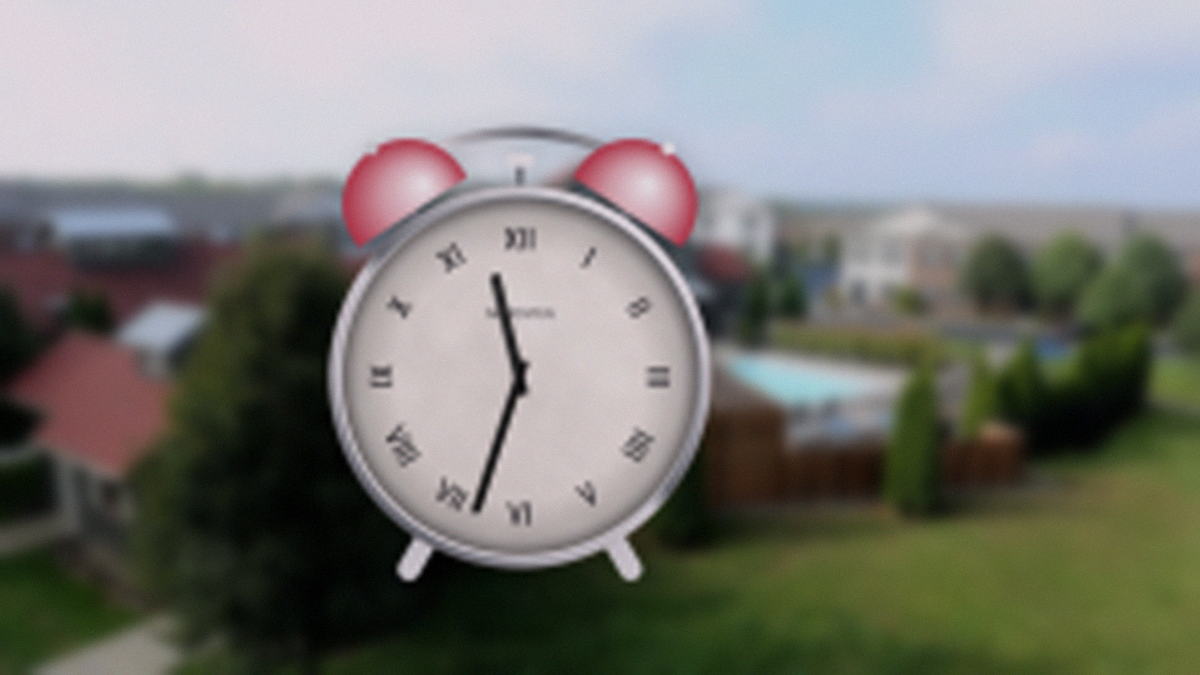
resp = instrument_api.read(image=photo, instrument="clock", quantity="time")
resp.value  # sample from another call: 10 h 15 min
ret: 11 h 33 min
